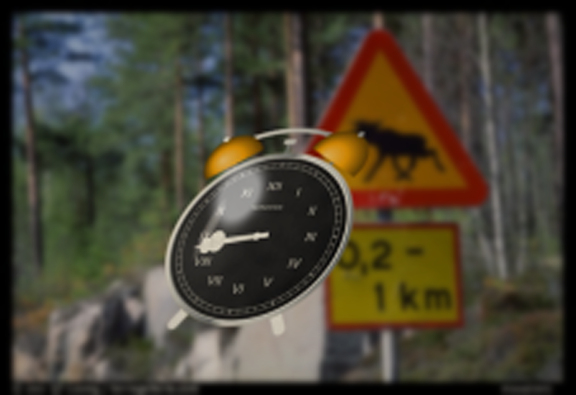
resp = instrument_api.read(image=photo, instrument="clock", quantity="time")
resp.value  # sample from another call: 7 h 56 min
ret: 8 h 43 min
